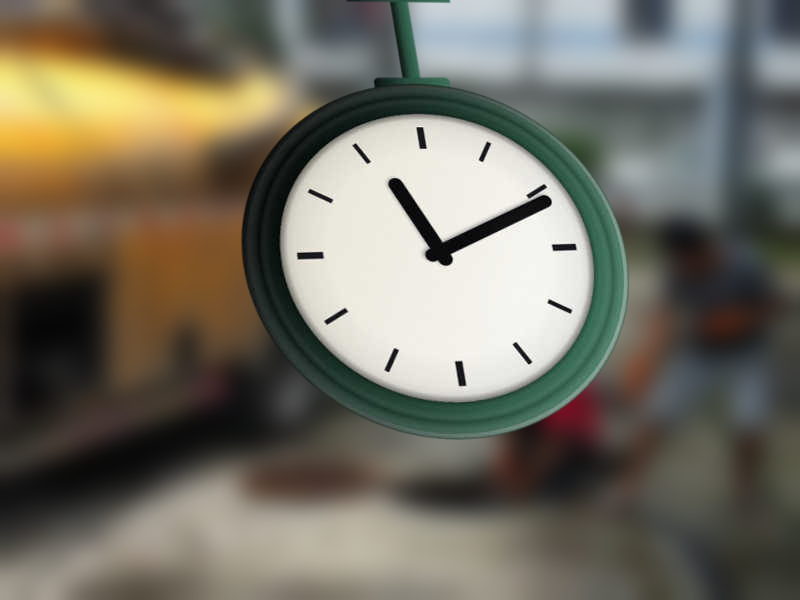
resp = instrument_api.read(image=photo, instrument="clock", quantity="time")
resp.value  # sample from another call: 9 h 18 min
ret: 11 h 11 min
